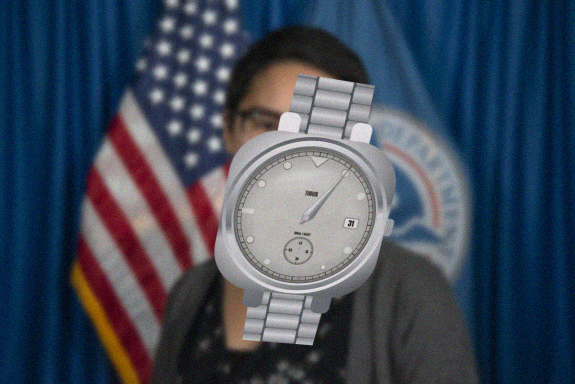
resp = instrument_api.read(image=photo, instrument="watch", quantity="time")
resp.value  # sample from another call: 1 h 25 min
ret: 1 h 05 min
